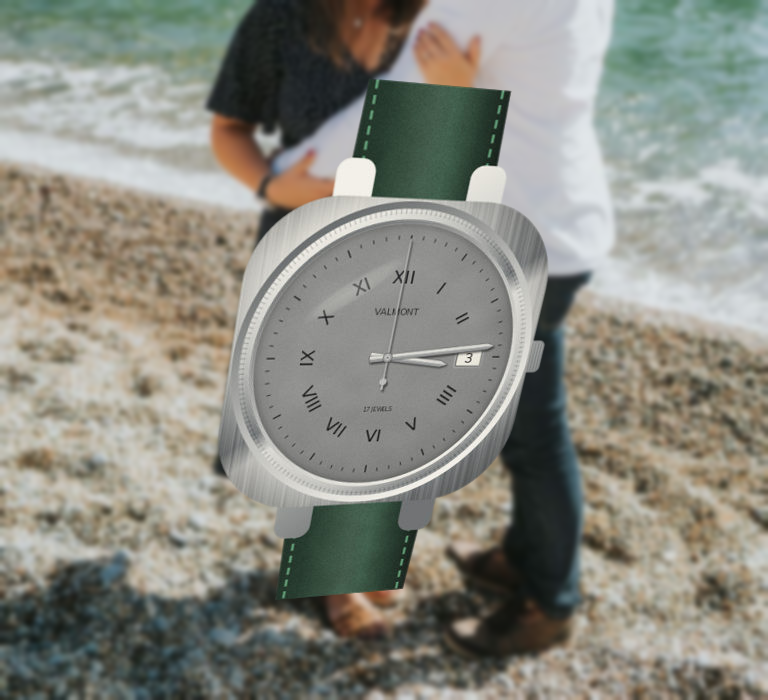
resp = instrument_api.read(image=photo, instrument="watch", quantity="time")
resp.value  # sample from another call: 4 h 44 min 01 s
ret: 3 h 14 min 00 s
